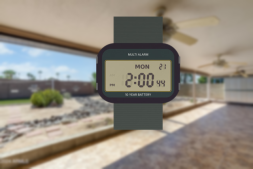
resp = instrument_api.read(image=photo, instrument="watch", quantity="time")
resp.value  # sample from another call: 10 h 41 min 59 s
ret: 2 h 00 min 44 s
